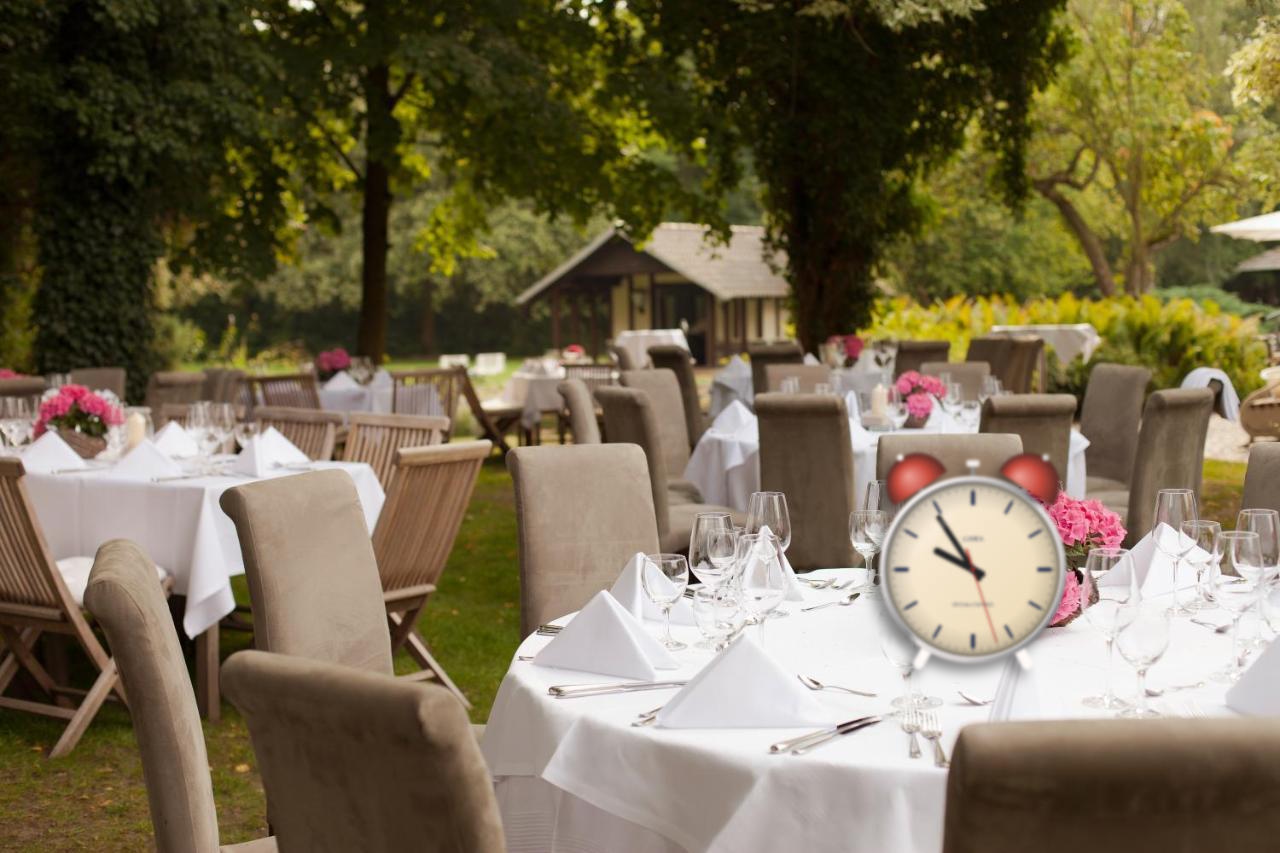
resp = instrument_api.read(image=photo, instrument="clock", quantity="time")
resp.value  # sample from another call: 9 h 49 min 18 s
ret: 9 h 54 min 27 s
